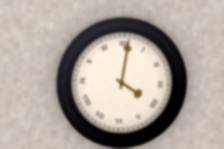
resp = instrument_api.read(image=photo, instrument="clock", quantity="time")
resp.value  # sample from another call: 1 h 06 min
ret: 4 h 01 min
